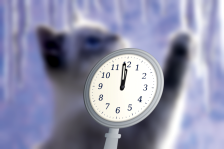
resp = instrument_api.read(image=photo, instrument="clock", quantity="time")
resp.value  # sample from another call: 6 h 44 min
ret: 11 h 59 min
